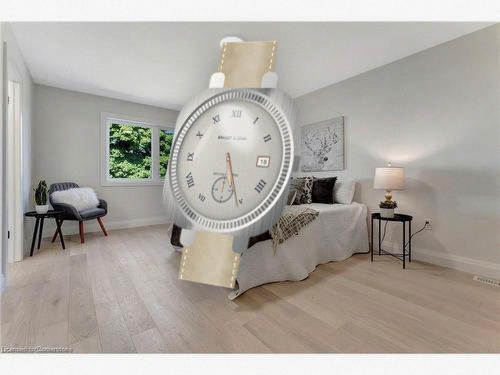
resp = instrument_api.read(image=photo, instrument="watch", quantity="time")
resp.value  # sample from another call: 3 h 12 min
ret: 5 h 26 min
